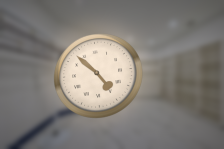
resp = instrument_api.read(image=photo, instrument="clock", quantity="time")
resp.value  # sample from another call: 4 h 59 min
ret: 4 h 53 min
